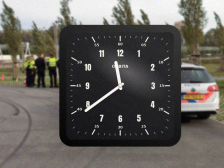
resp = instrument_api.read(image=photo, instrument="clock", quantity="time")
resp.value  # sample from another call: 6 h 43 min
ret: 11 h 39 min
